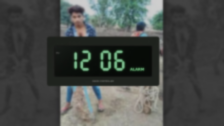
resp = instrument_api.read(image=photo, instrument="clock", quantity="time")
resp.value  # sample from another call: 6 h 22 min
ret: 12 h 06 min
